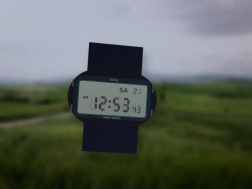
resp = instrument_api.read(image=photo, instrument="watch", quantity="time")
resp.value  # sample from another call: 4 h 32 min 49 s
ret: 12 h 53 min 43 s
